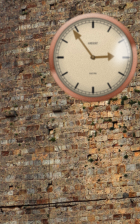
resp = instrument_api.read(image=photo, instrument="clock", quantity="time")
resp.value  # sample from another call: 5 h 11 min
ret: 2 h 54 min
